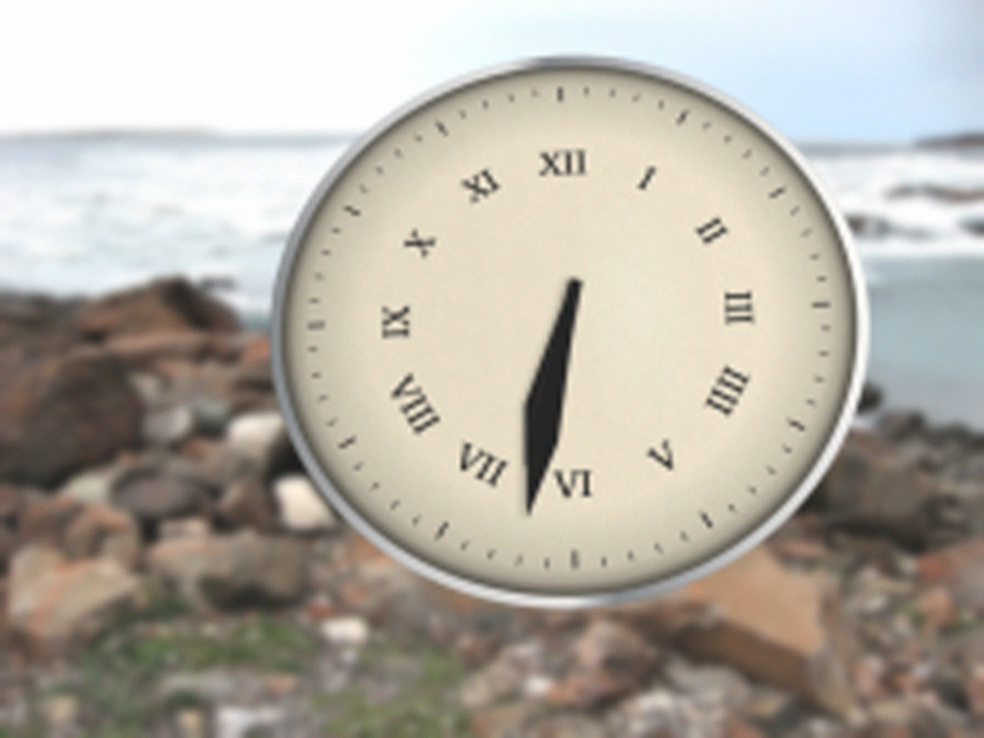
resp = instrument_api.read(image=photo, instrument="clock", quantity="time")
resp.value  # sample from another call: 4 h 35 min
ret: 6 h 32 min
